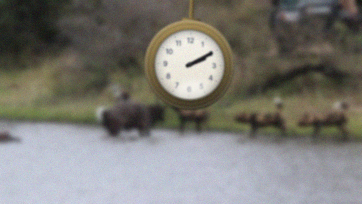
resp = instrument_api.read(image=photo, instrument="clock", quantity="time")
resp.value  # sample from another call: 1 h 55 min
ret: 2 h 10 min
